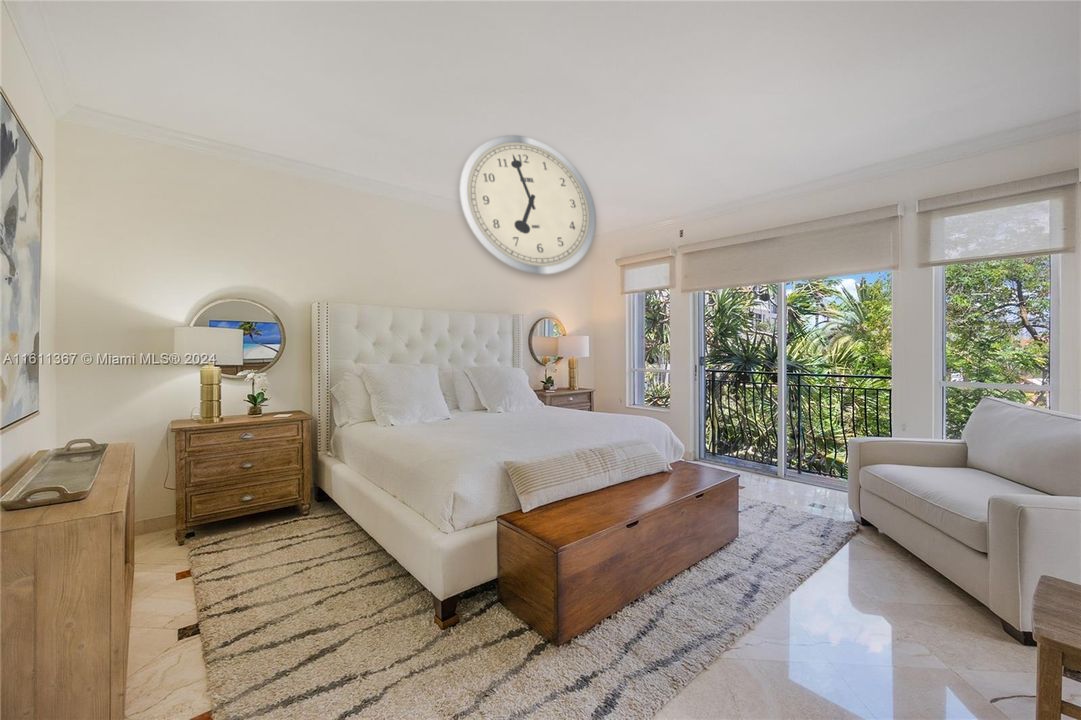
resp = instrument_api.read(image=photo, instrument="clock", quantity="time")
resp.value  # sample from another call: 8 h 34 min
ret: 6 h 58 min
